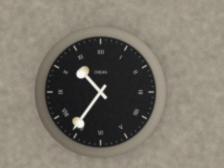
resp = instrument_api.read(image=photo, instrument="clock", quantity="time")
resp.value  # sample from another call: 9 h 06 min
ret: 10 h 36 min
